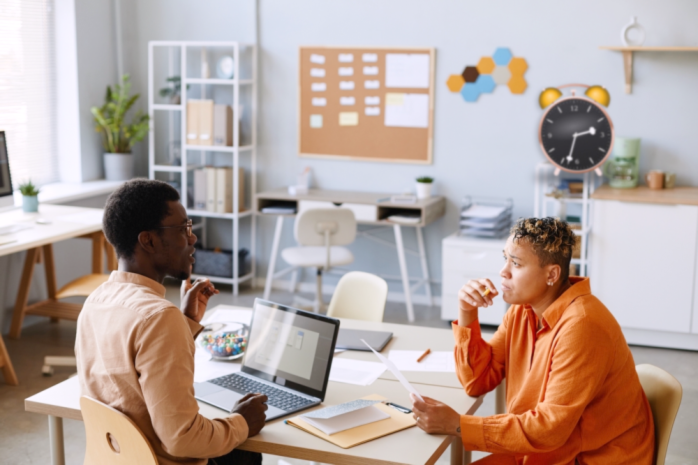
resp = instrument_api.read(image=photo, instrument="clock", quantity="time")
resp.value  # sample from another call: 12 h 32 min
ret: 2 h 33 min
